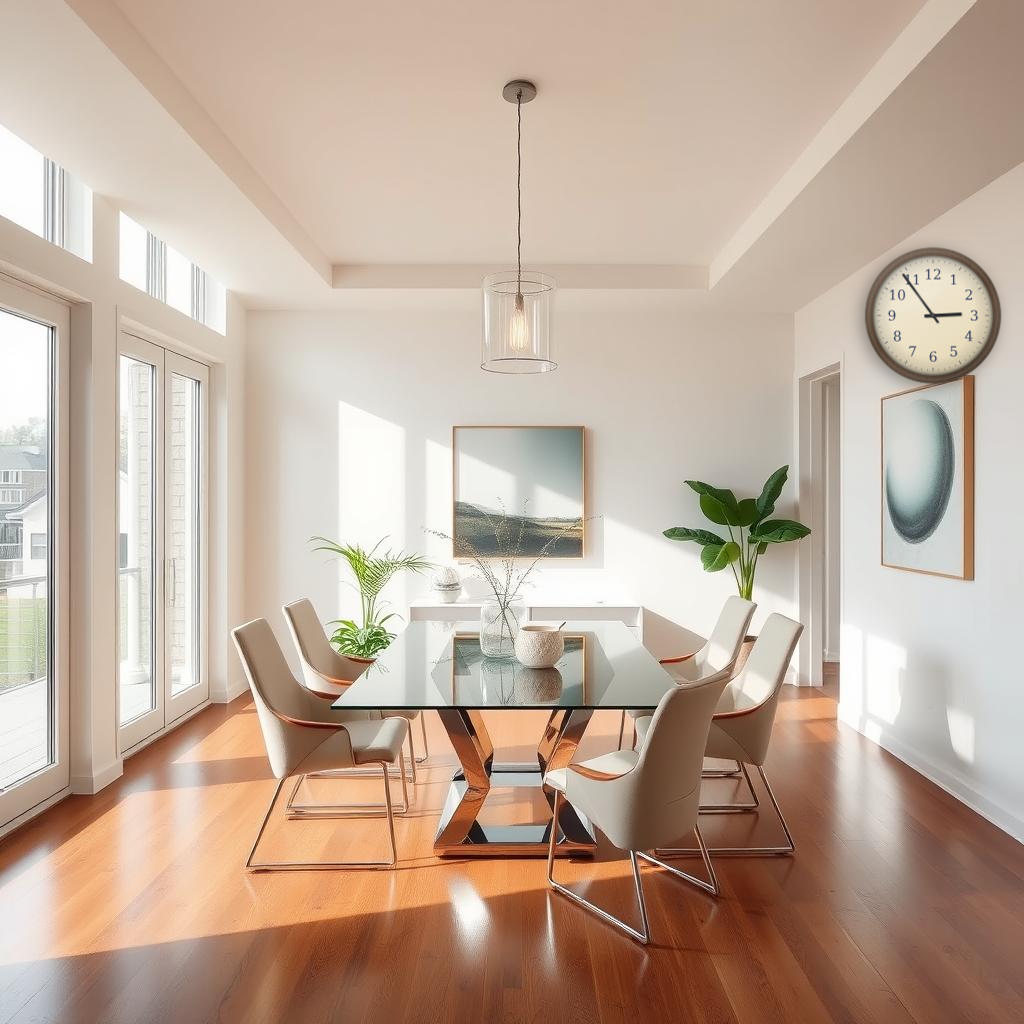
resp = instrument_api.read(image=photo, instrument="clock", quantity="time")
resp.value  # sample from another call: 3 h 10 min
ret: 2 h 54 min
